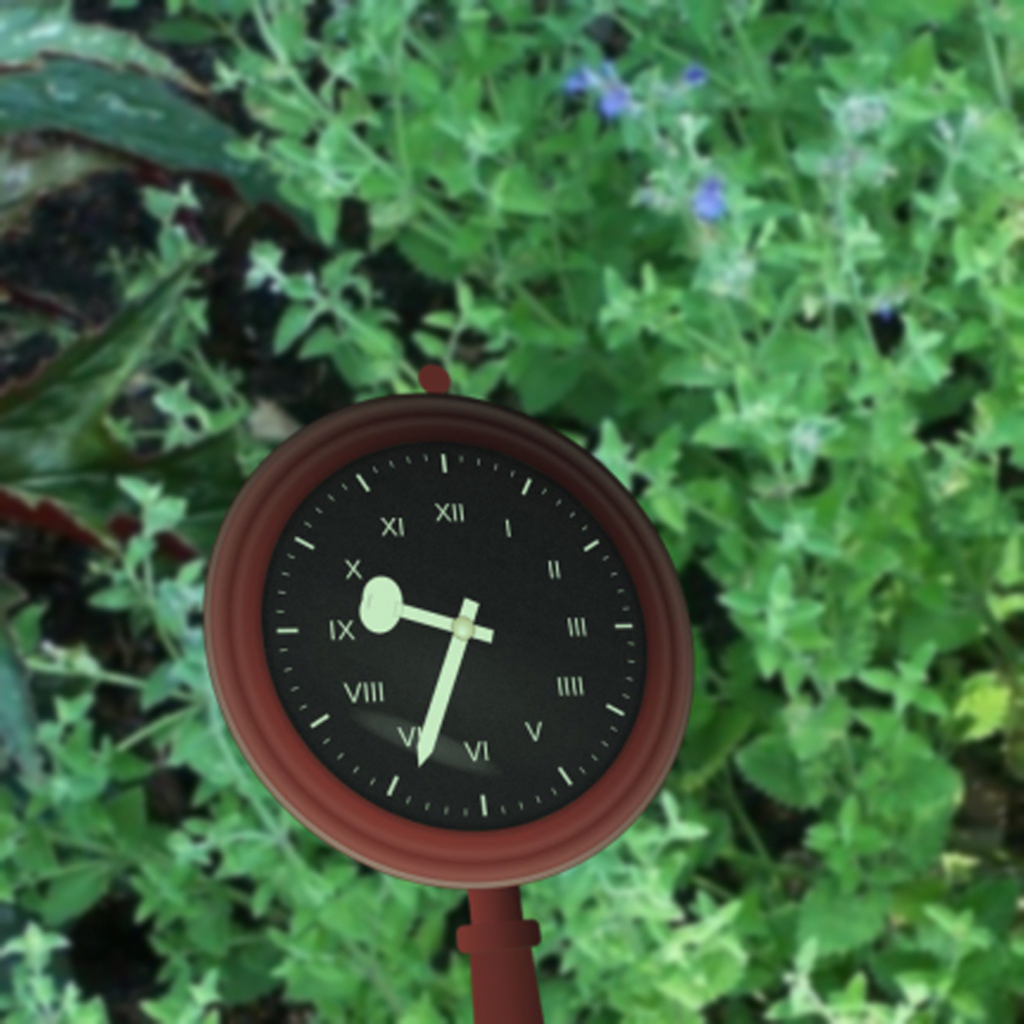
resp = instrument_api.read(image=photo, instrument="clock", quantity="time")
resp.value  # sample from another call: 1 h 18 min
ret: 9 h 34 min
